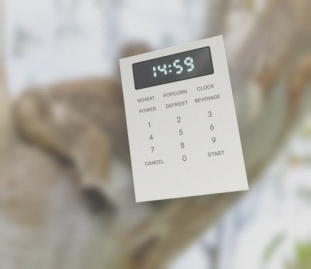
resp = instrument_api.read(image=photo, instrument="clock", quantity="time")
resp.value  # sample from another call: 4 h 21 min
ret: 14 h 59 min
